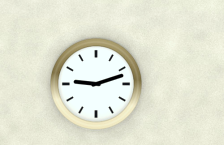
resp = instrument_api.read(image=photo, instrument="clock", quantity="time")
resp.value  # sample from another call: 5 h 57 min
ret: 9 h 12 min
